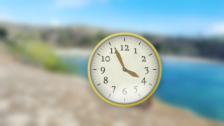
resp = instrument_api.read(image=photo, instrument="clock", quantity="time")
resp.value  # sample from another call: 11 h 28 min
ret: 3 h 56 min
